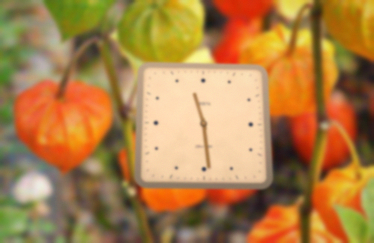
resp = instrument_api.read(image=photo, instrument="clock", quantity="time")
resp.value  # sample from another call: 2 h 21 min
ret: 11 h 29 min
